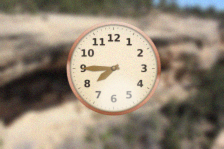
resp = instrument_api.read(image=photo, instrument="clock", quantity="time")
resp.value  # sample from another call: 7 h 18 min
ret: 7 h 45 min
